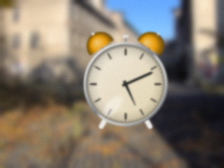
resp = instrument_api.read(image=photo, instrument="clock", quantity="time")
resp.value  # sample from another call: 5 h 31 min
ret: 5 h 11 min
